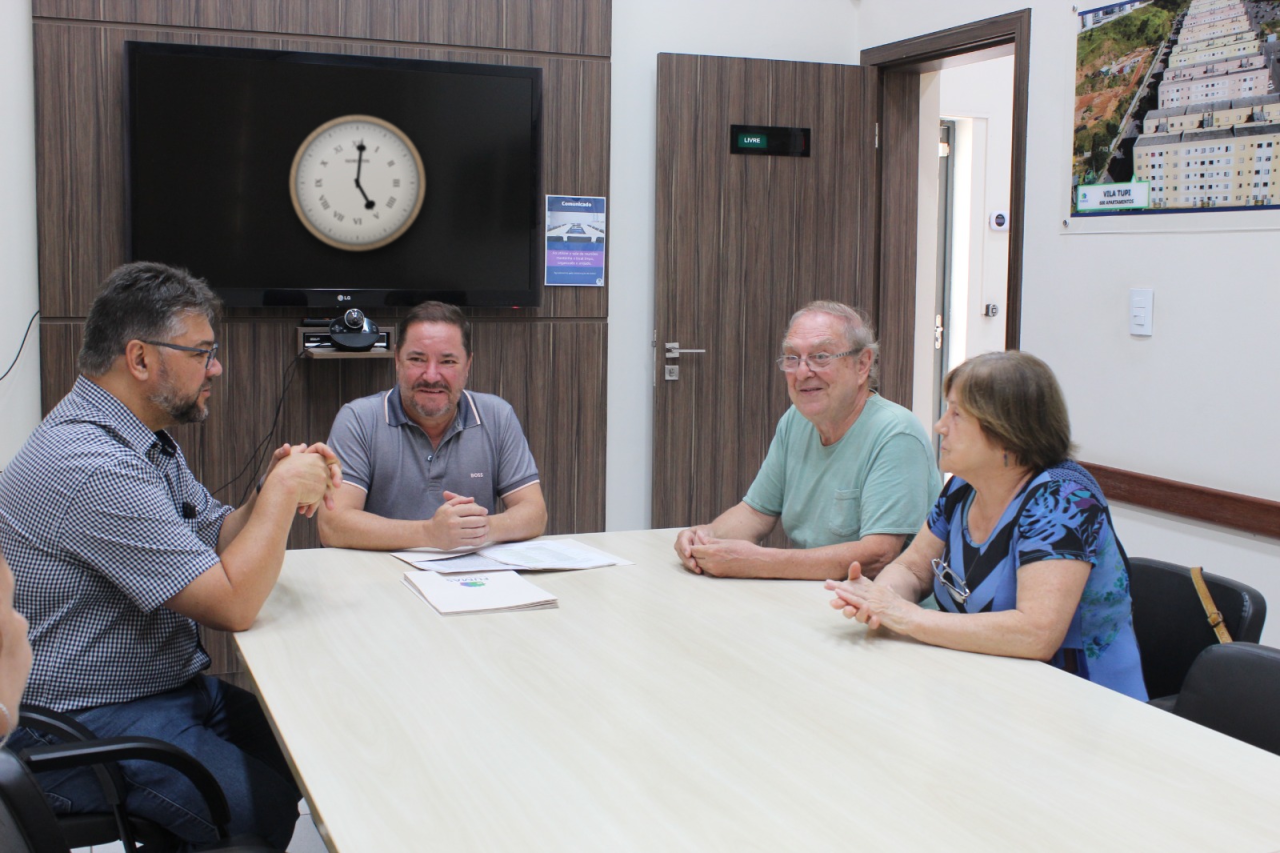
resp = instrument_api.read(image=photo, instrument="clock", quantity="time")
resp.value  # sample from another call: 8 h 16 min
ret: 5 h 01 min
